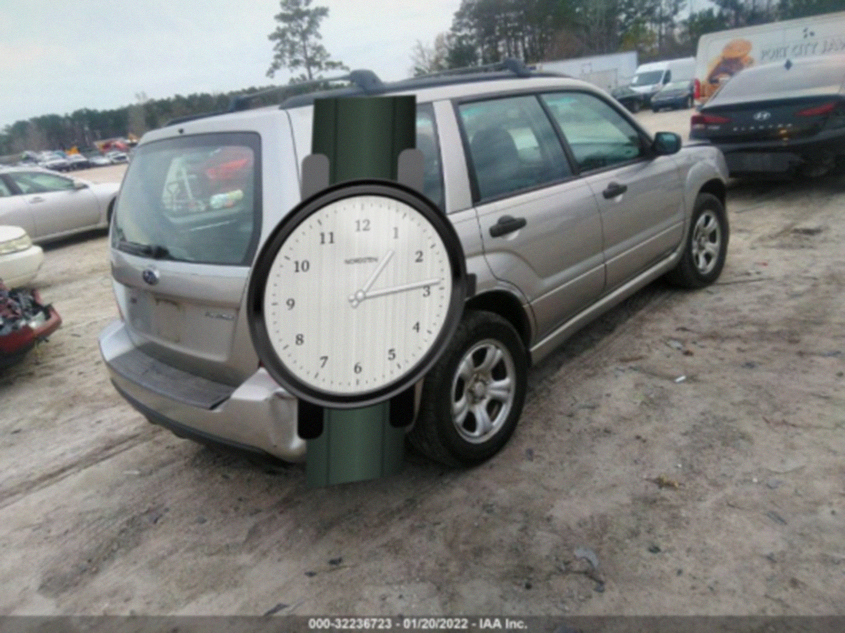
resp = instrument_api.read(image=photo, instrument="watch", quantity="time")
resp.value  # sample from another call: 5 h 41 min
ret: 1 h 14 min
